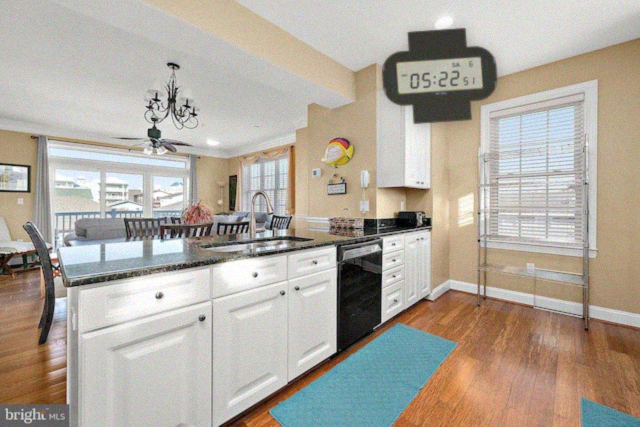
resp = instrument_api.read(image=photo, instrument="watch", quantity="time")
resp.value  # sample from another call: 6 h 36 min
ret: 5 h 22 min
